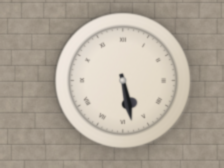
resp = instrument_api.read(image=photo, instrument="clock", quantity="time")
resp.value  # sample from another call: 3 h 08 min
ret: 5 h 28 min
